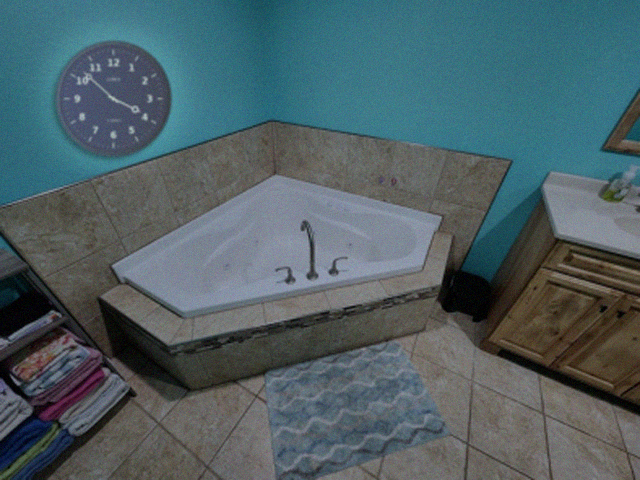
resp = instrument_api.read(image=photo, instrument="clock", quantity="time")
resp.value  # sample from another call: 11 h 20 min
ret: 3 h 52 min
